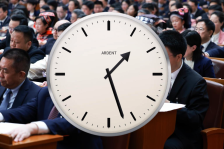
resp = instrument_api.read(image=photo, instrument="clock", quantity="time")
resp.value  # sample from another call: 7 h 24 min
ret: 1 h 27 min
